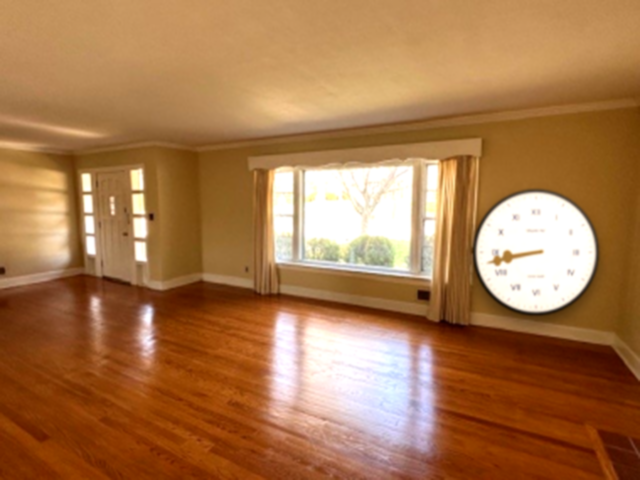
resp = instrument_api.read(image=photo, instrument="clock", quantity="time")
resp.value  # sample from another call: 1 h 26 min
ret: 8 h 43 min
